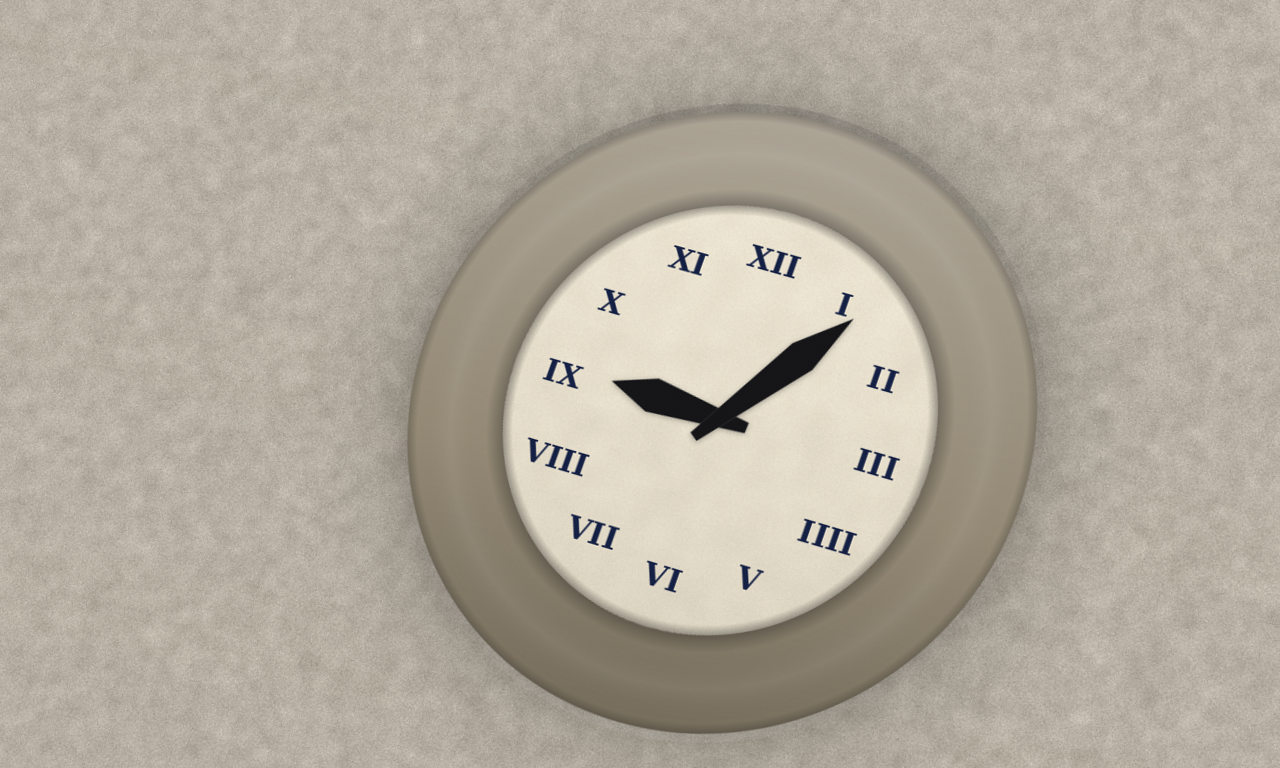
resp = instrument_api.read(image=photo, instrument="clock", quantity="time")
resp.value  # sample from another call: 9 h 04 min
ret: 9 h 06 min
